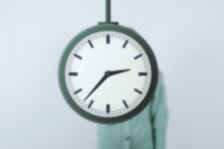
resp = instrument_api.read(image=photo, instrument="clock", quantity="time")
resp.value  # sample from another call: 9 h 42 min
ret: 2 h 37 min
